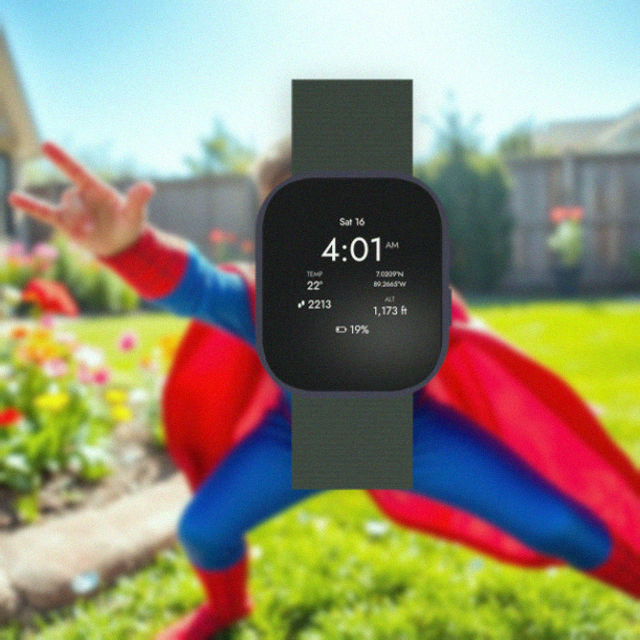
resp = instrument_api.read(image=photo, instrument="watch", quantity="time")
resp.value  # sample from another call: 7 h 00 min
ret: 4 h 01 min
